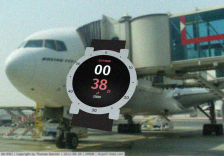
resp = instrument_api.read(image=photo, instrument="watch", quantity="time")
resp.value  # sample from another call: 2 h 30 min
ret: 0 h 38 min
